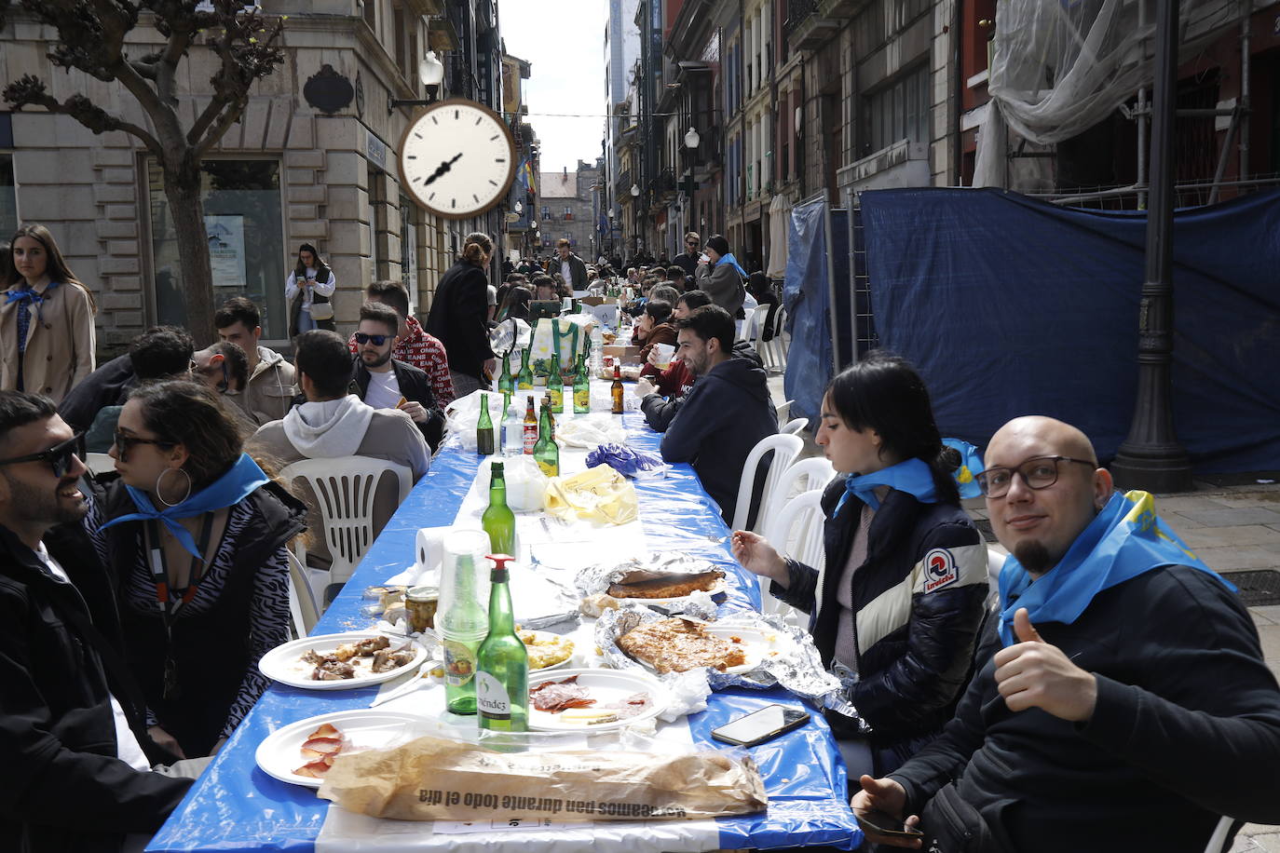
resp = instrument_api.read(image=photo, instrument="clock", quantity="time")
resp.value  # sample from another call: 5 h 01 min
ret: 7 h 38 min
